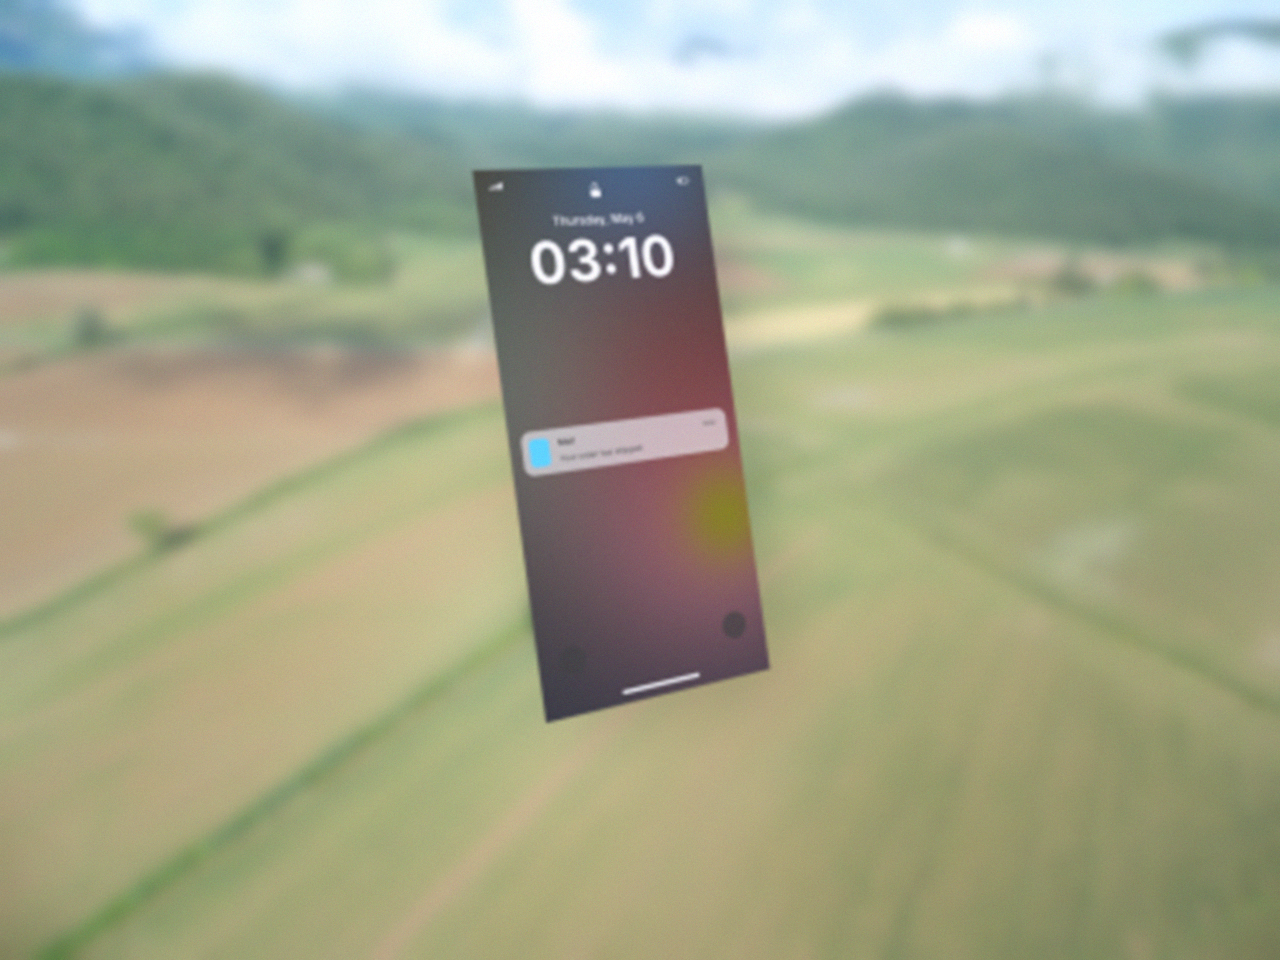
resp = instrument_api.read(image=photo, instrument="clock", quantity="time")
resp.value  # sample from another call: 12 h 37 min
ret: 3 h 10 min
